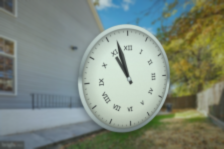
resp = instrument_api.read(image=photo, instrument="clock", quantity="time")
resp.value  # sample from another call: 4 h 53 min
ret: 10 h 57 min
